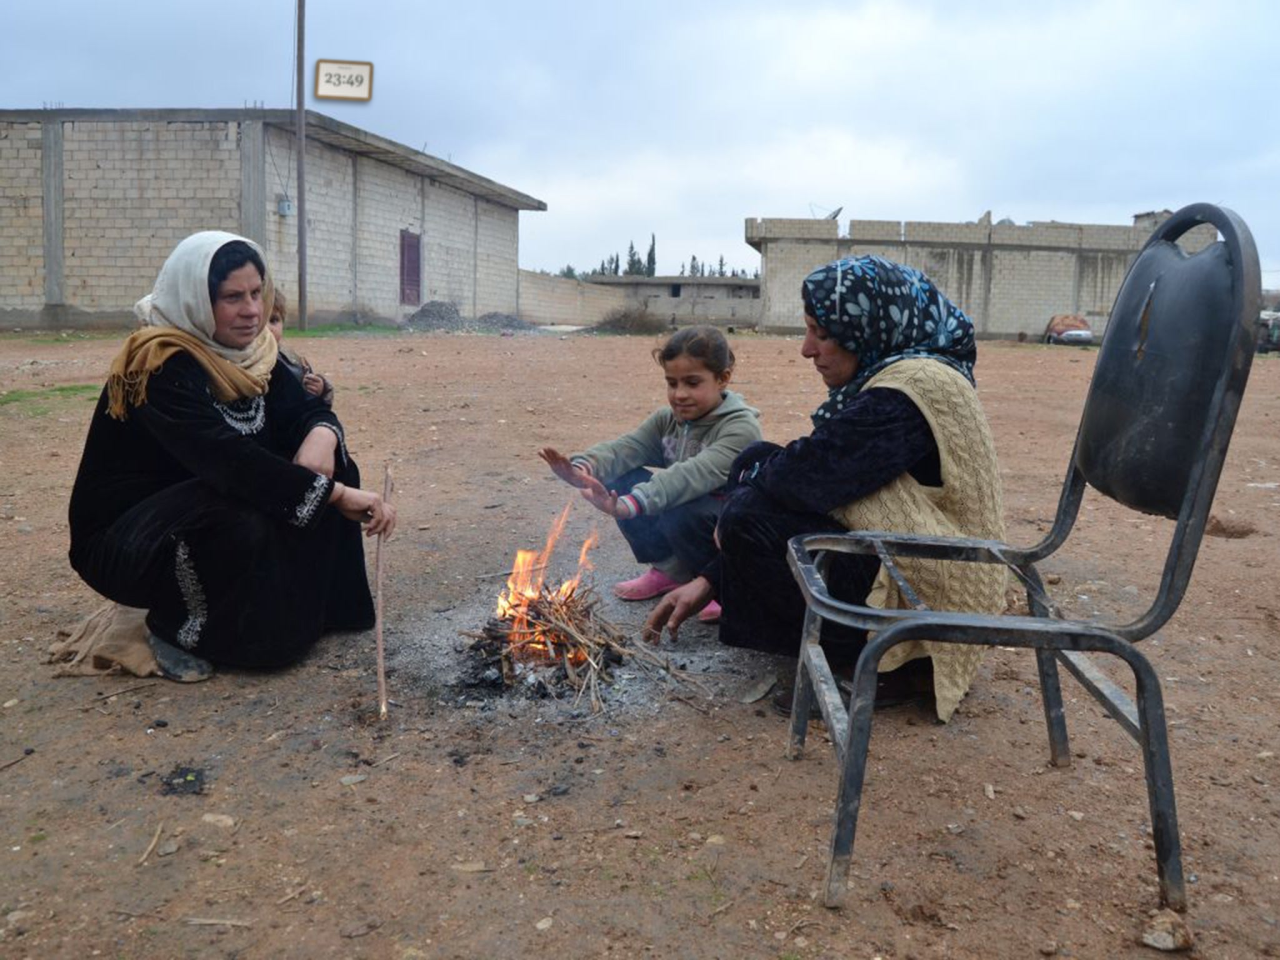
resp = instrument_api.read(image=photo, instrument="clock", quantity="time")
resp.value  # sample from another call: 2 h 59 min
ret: 23 h 49 min
